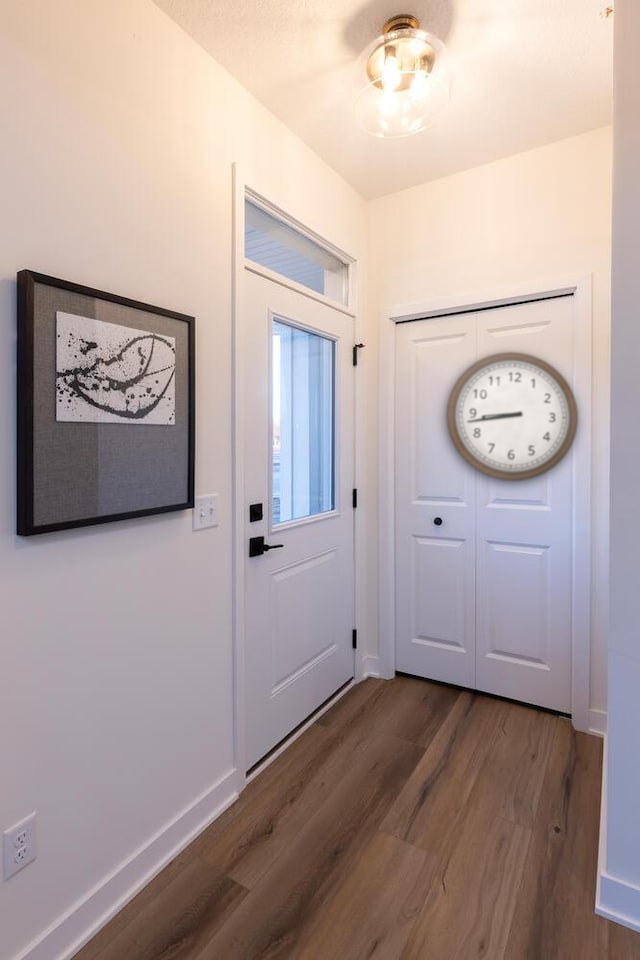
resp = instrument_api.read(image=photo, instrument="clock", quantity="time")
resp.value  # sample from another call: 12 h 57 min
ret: 8 h 43 min
